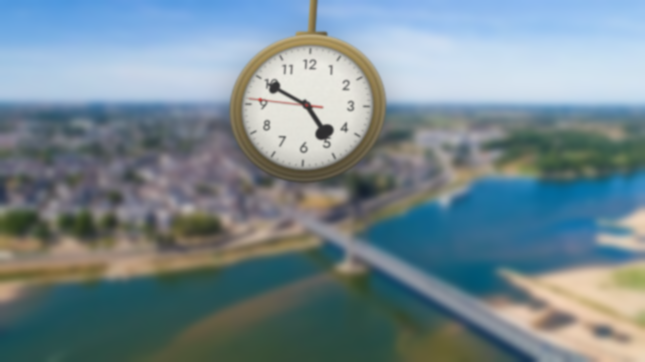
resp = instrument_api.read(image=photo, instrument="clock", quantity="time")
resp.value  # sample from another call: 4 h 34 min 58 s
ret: 4 h 49 min 46 s
